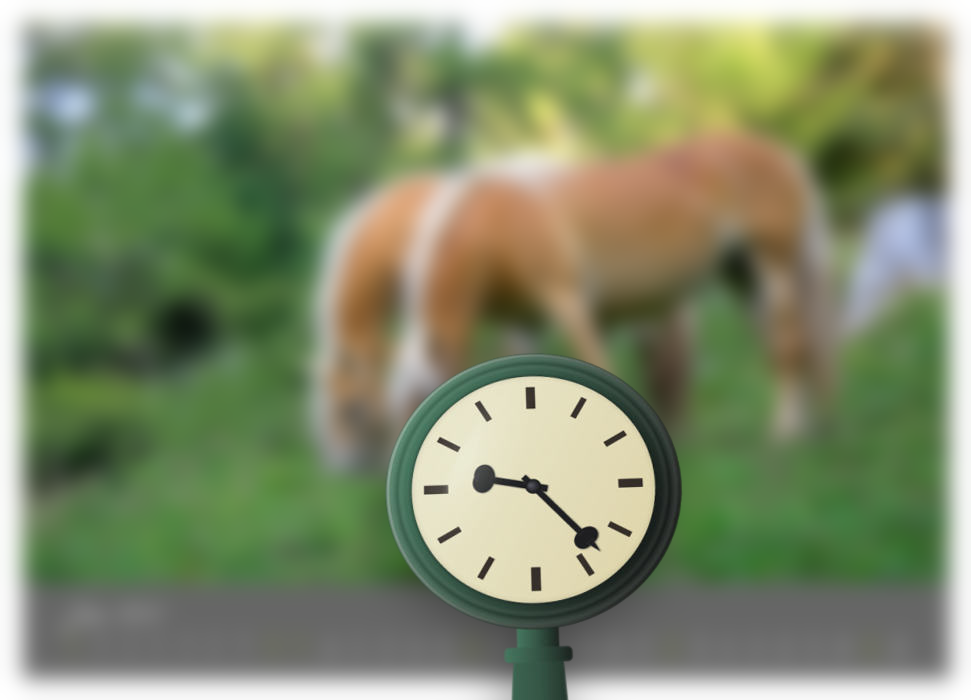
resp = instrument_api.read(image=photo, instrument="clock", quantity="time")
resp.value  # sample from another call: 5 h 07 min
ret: 9 h 23 min
